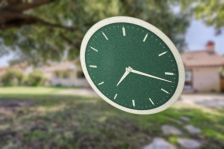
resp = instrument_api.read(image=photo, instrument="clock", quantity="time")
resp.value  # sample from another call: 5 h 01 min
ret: 7 h 17 min
